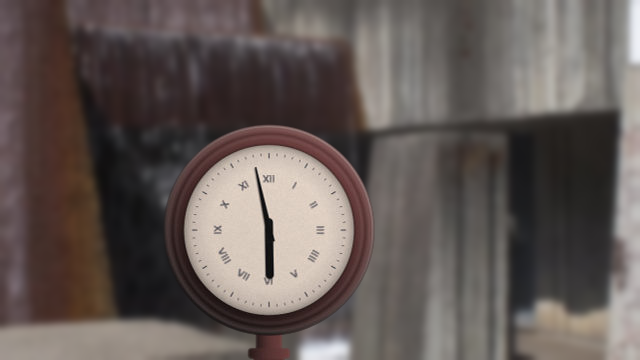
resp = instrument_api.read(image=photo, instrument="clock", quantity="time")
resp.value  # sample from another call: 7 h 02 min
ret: 5 h 58 min
